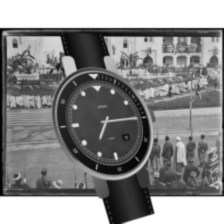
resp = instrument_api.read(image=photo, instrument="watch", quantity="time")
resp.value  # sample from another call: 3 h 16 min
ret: 7 h 15 min
